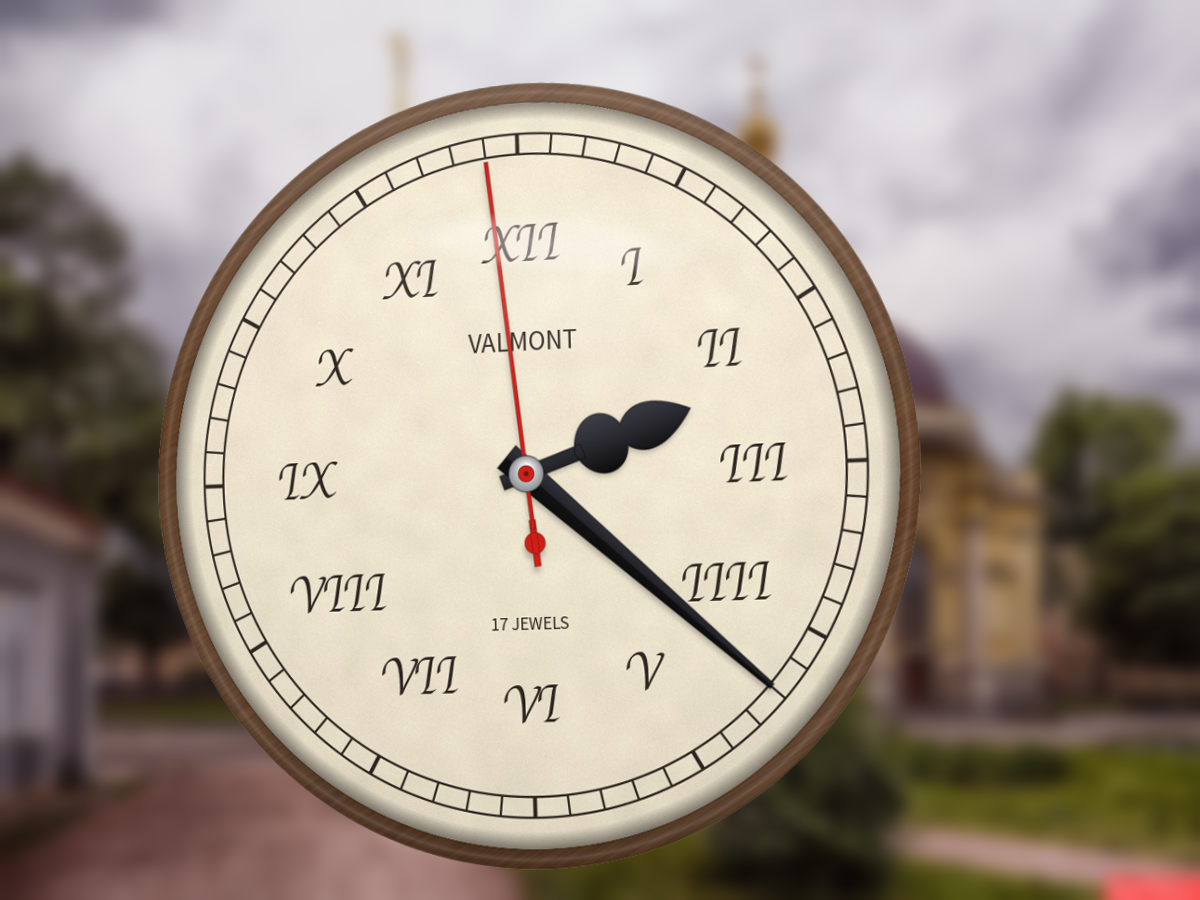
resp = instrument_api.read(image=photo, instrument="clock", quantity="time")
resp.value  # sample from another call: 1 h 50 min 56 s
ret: 2 h 21 min 59 s
